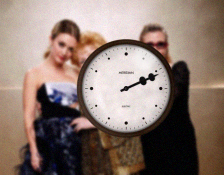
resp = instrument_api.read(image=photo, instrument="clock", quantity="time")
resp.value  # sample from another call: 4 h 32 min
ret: 2 h 11 min
